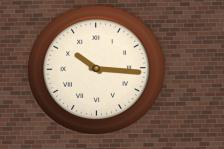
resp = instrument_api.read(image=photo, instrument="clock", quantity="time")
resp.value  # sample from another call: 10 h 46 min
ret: 10 h 16 min
